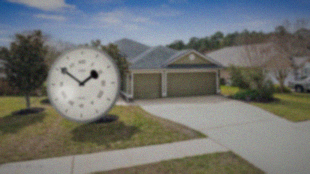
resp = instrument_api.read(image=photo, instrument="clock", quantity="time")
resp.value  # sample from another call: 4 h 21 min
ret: 1 h 51 min
